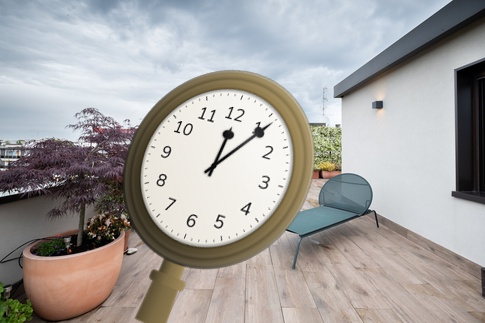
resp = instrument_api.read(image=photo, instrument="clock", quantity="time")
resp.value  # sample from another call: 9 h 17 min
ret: 12 h 06 min
